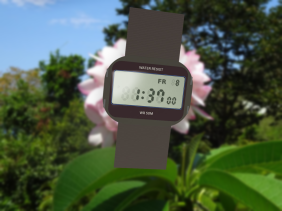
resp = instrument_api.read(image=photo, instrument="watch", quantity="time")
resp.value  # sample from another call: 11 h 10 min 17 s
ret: 1 h 37 min 00 s
